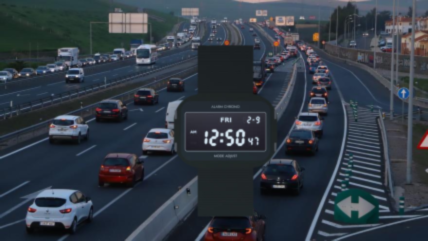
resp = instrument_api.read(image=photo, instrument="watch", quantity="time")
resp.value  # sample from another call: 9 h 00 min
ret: 12 h 50 min
